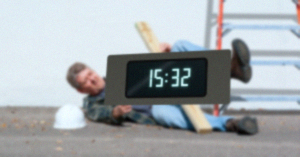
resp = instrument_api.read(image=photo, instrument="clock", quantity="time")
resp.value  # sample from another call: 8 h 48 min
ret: 15 h 32 min
